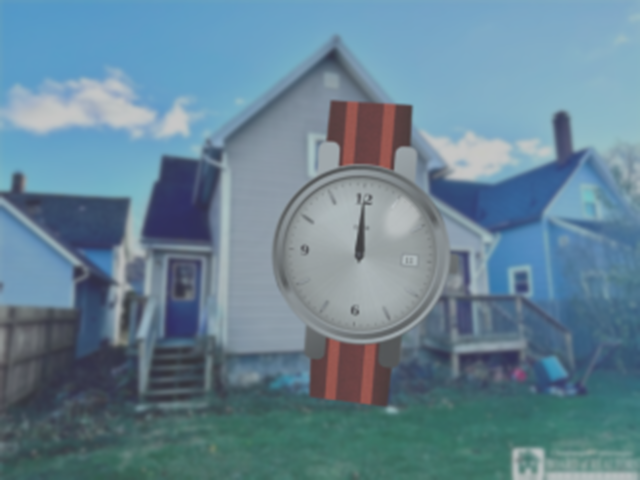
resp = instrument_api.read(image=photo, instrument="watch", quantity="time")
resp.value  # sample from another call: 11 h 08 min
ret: 12 h 00 min
